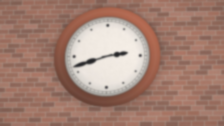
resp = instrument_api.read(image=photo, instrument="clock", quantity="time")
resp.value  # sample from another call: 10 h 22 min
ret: 2 h 42 min
